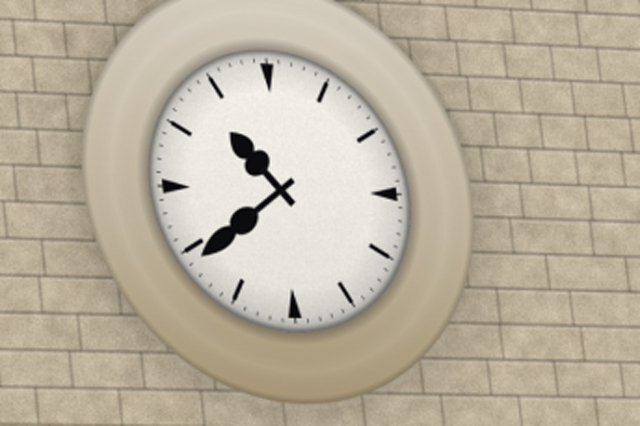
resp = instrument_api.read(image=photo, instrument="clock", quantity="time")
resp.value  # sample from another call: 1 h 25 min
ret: 10 h 39 min
